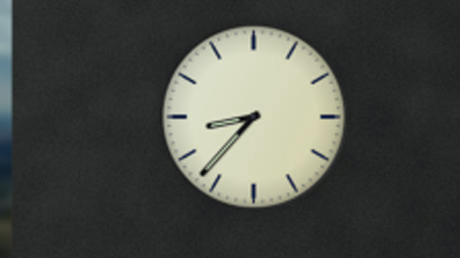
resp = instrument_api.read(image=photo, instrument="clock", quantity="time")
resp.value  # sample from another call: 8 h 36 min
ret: 8 h 37 min
